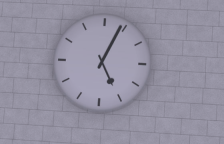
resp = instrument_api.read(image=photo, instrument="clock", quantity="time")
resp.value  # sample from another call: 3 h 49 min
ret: 5 h 04 min
